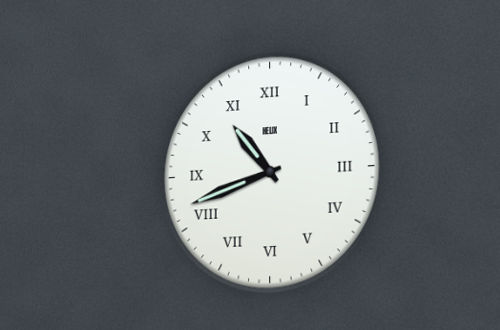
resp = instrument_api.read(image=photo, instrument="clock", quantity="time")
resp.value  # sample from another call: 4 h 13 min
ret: 10 h 42 min
